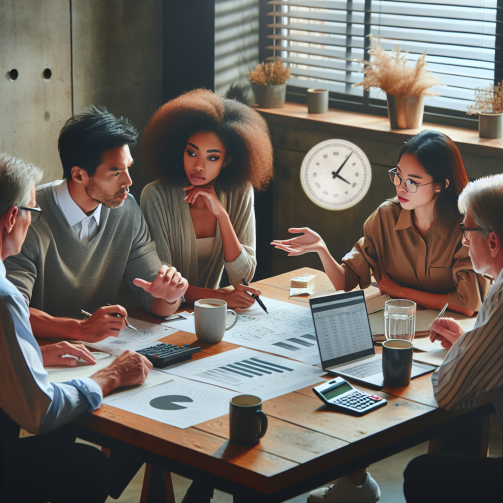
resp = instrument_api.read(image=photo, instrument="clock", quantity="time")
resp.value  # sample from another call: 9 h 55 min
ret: 4 h 06 min
